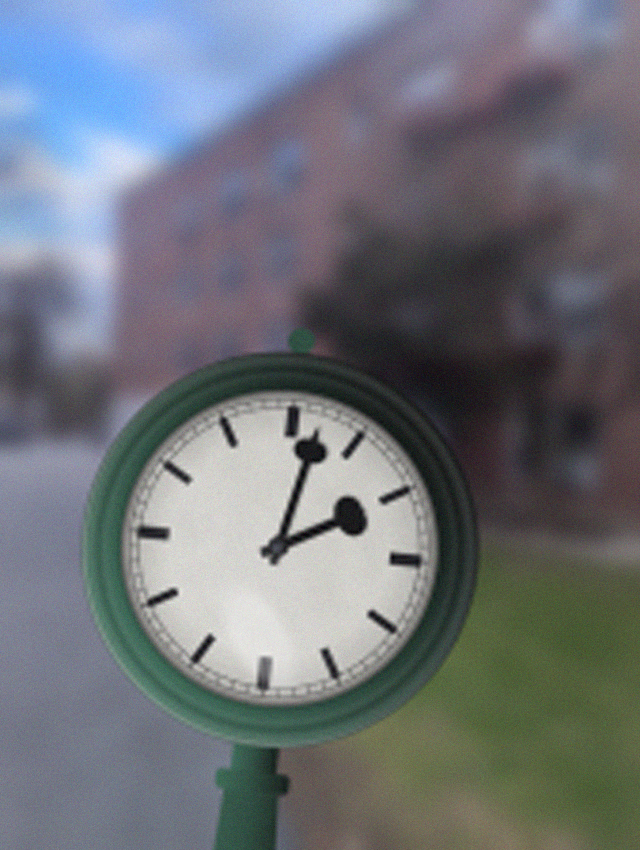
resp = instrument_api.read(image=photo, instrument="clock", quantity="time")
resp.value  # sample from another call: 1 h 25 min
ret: 2 h 02 min
